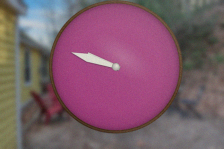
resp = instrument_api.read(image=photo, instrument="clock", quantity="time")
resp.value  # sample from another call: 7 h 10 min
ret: 9 h 48 min
